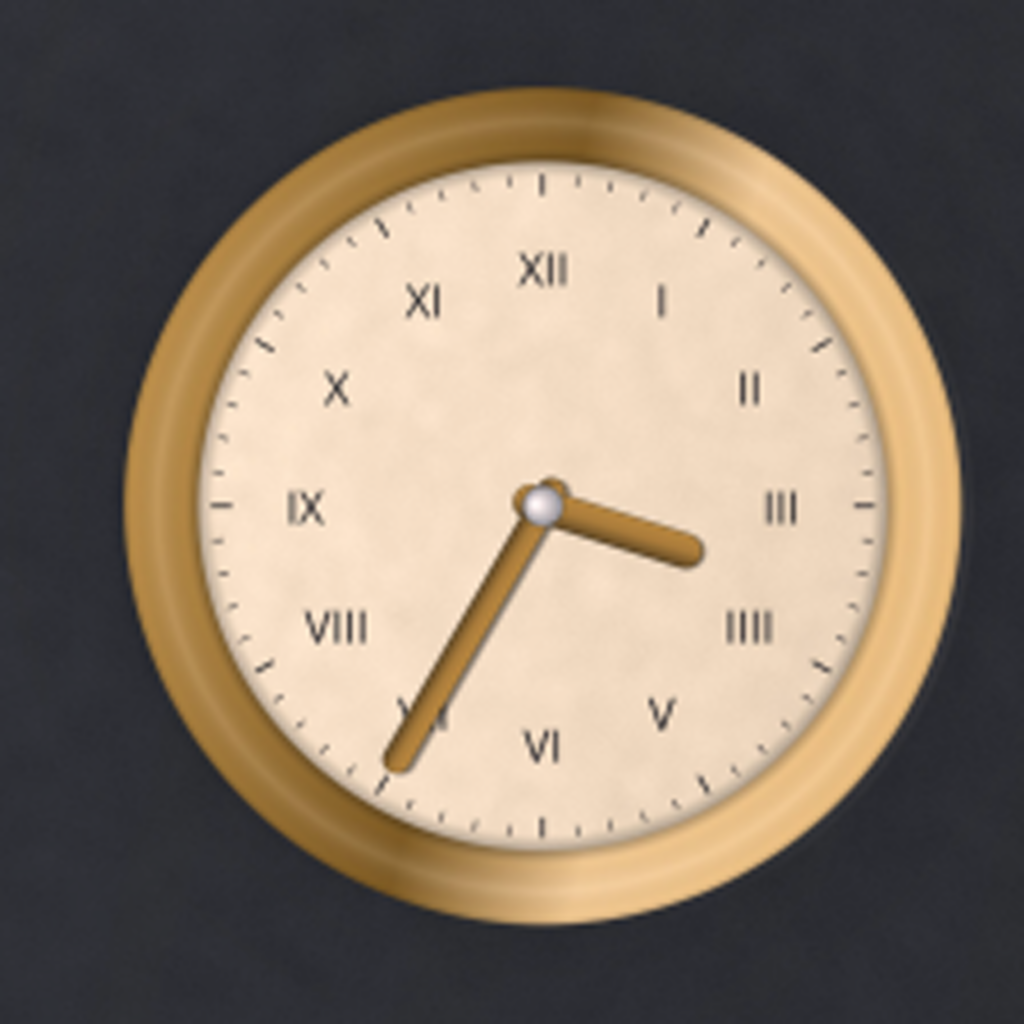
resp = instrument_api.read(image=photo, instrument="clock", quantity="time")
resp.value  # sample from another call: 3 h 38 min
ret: 3 h 35 min
